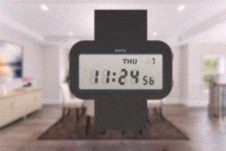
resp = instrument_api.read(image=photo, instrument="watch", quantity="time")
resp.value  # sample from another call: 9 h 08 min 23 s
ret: 11 h 24 min 56 s
